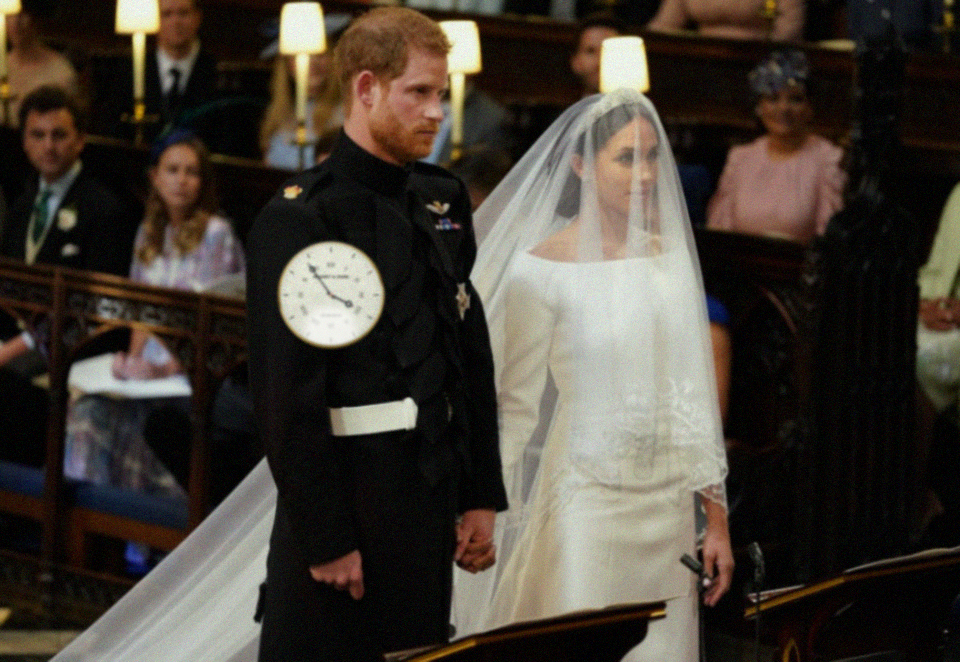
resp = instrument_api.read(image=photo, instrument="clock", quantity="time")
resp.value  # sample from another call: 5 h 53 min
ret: 3 h 54 min
